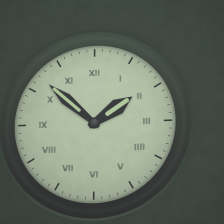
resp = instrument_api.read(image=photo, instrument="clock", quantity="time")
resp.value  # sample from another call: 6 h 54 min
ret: 1 h 52 min
